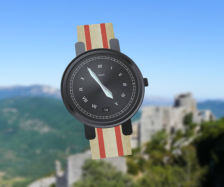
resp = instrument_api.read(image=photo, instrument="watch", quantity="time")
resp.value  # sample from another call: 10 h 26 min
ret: 4 h 55 min
